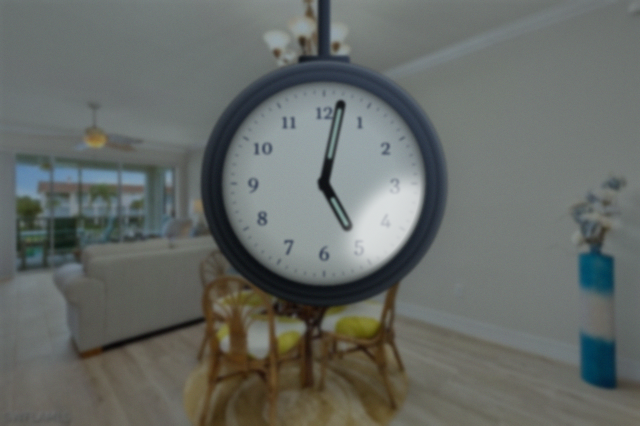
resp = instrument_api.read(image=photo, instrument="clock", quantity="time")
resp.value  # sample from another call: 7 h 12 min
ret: 5 h 02 min
